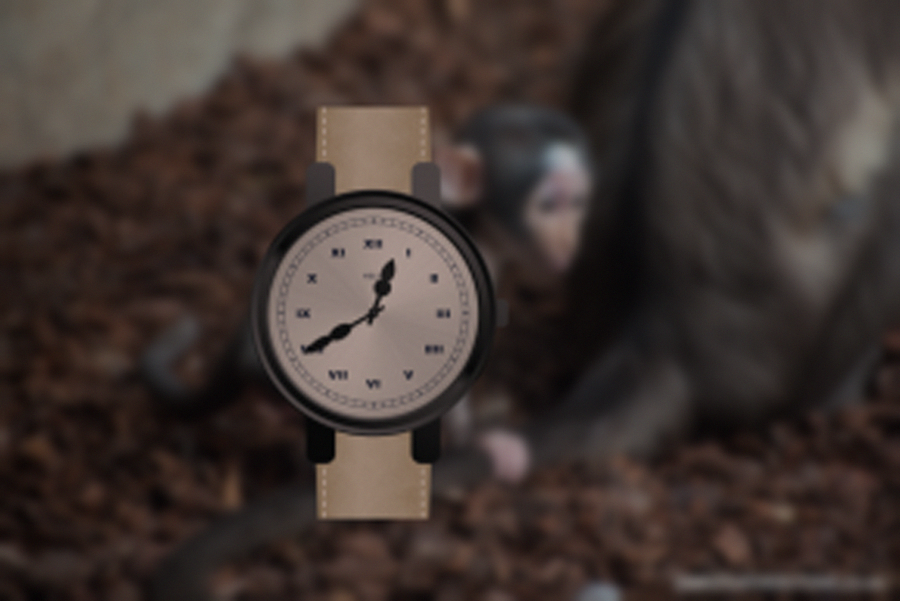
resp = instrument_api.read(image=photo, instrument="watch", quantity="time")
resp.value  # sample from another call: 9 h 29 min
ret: 12 h 40 min
